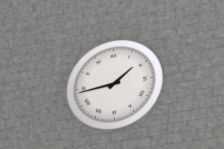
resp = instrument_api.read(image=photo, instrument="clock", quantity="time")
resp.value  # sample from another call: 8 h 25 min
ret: 1 h 44 min
